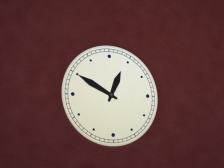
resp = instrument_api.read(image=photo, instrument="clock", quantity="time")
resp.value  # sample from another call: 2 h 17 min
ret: 12 h 50 min
